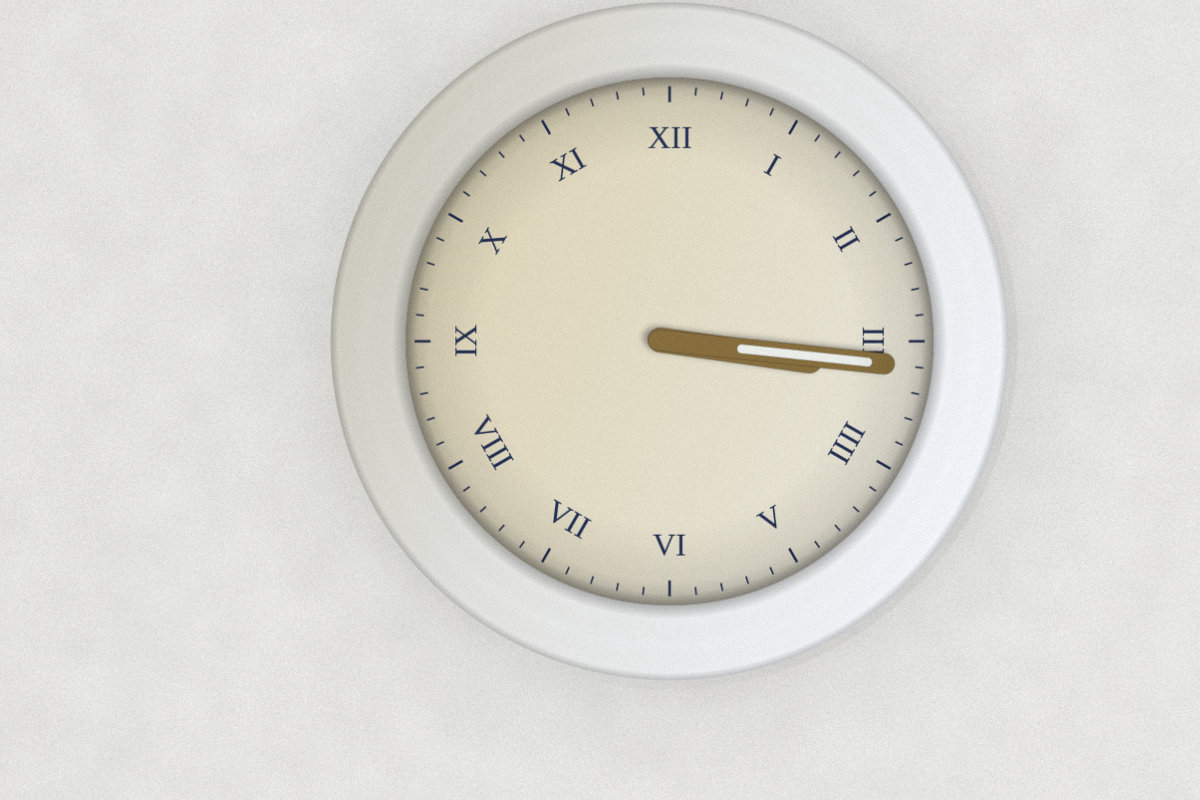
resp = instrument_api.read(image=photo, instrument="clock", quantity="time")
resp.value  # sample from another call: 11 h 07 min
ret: 3 h 16 min
